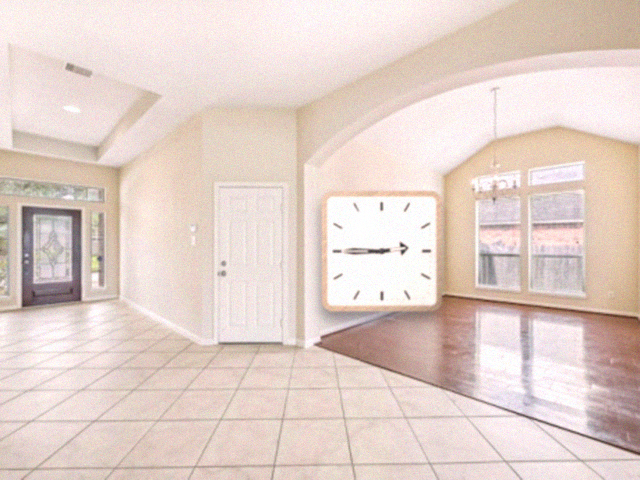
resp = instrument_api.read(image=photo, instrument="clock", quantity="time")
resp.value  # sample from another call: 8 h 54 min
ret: 2 h 45 min
